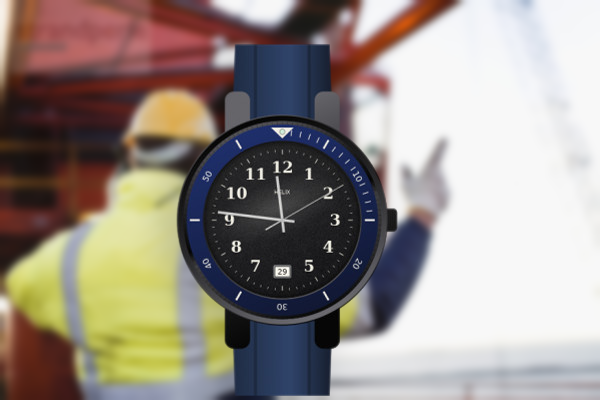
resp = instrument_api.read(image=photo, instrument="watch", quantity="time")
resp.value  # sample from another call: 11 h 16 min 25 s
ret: 11 h 46 min 10 s
